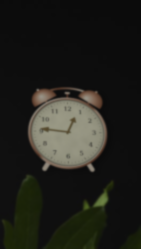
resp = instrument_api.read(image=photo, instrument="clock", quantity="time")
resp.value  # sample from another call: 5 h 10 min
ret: 12 h 46 min
